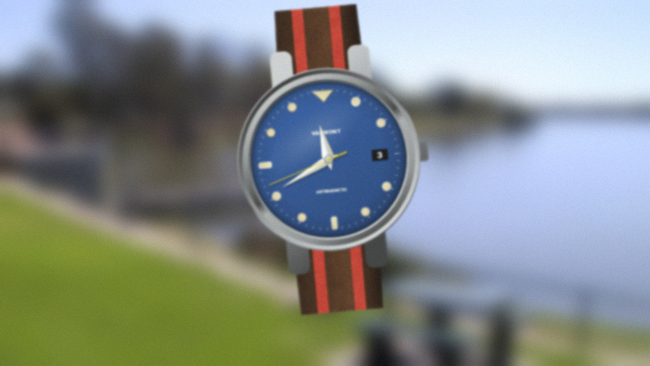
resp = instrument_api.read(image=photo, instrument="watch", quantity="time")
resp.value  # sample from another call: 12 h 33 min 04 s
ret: 11 h 40 min 42 s
